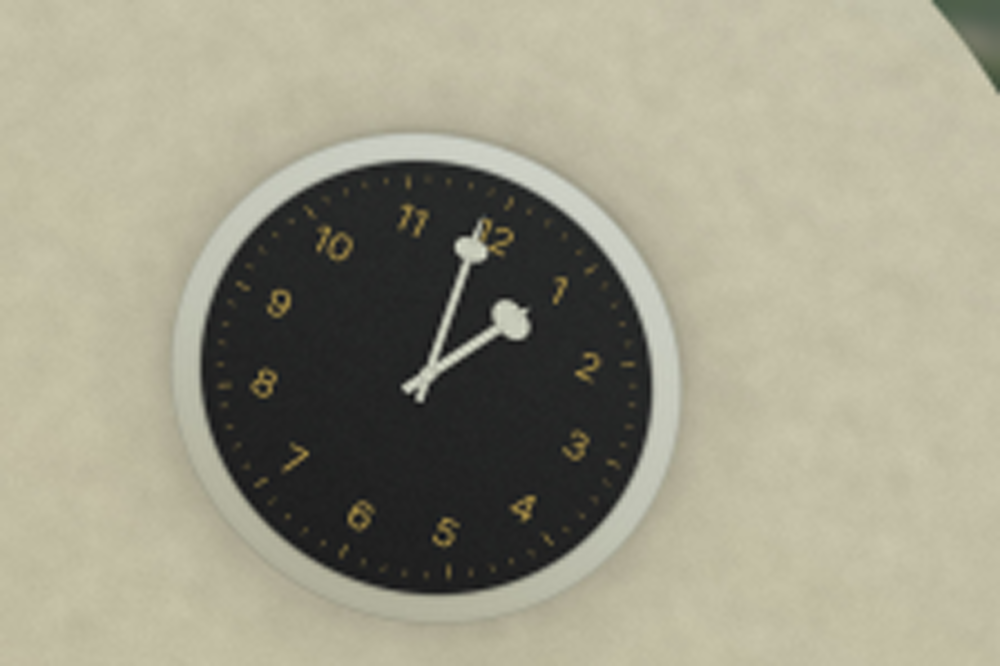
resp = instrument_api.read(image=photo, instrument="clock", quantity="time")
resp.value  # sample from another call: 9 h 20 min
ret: 12 h 59 min
